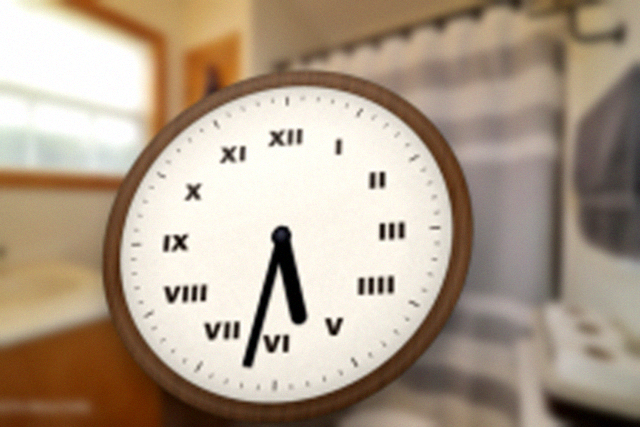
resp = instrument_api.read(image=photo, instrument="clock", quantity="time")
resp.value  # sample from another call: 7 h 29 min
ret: 5 h 32 min
